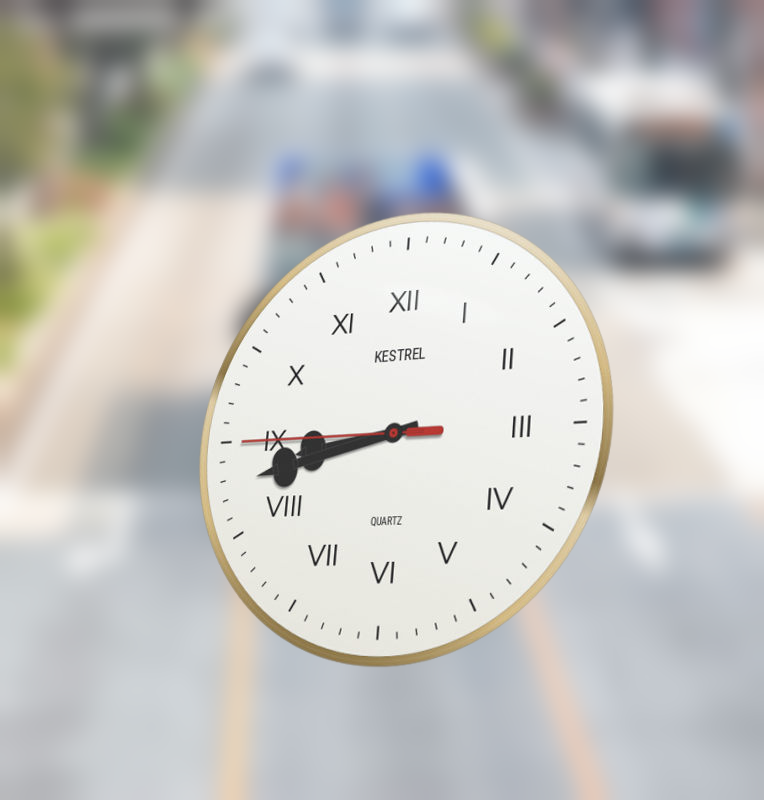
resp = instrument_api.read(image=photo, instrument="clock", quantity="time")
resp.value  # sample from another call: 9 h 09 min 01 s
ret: 8 h 42 min 45 s
